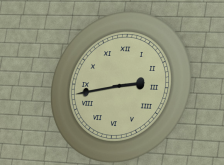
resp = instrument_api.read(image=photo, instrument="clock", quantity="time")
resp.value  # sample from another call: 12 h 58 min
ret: 2 h 43 min
